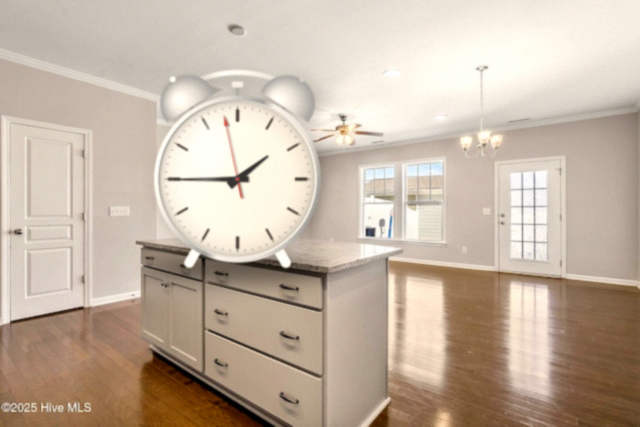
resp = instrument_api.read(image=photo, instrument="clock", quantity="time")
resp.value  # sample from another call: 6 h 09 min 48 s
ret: 1 h 44 min 58 s
